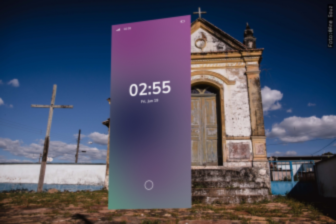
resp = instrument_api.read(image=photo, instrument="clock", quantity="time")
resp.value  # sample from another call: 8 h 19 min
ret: 2 h 55 min
